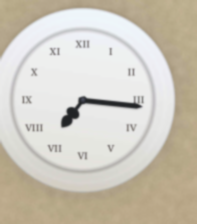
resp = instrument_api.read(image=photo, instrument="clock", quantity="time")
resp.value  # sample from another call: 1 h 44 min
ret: 7 h 16 min
